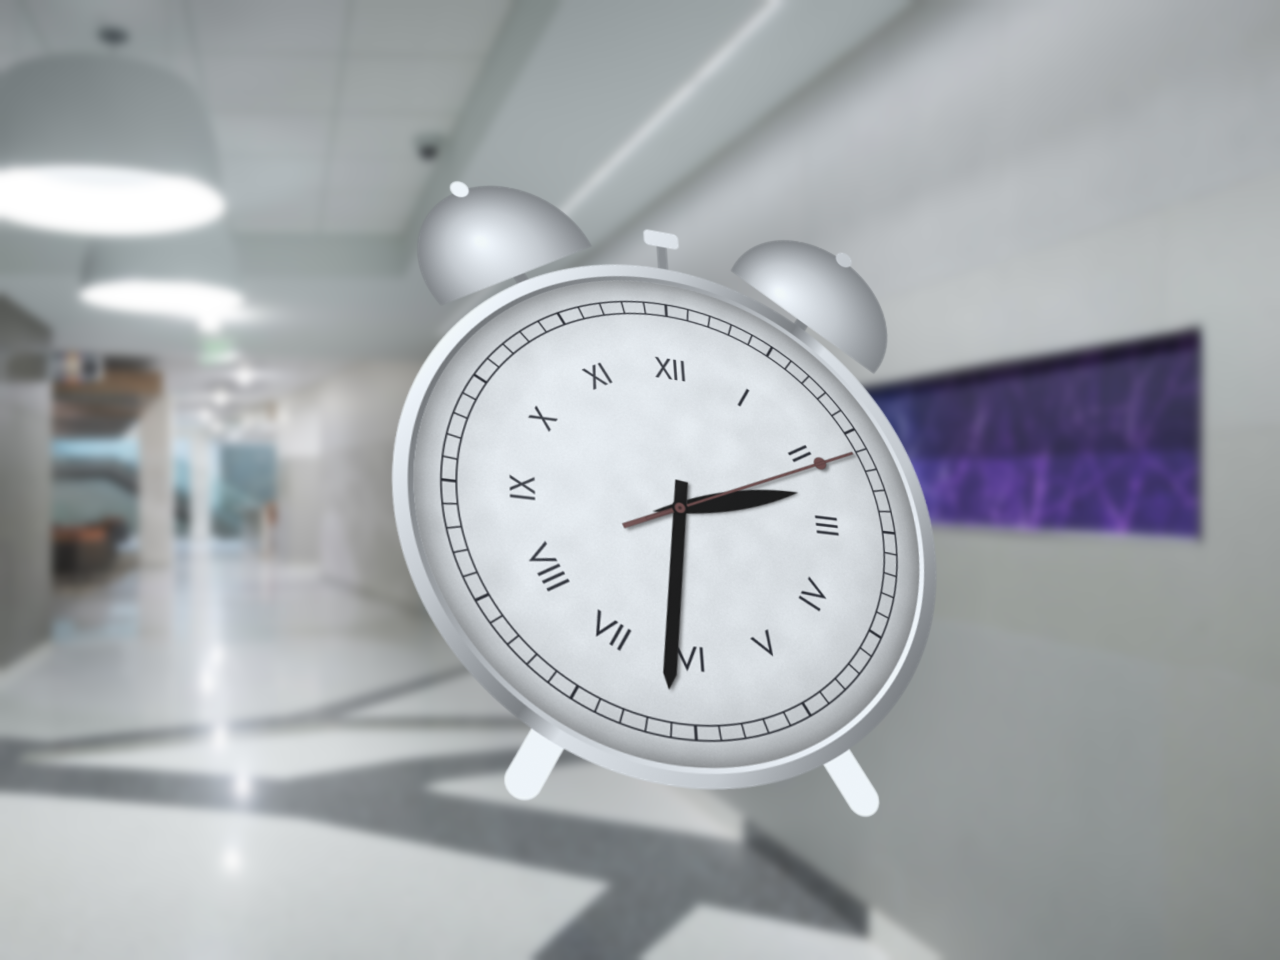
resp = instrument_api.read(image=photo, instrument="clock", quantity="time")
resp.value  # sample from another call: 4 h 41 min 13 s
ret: 2 h 31 min 11 s
